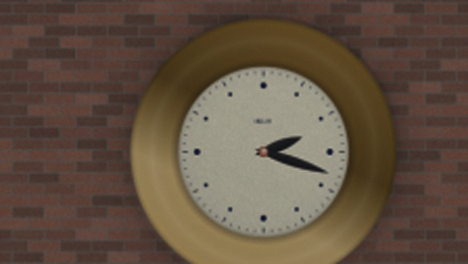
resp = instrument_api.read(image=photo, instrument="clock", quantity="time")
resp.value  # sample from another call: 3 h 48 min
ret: 2 h 18 min
